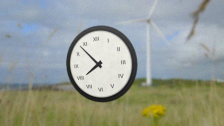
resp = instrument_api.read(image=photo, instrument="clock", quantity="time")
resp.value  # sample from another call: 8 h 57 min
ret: 7 h 53 min
